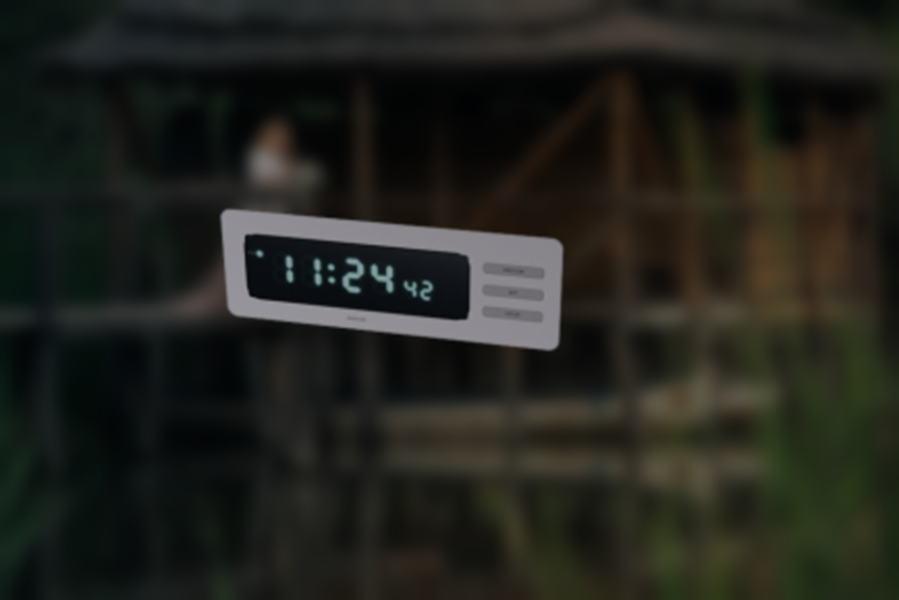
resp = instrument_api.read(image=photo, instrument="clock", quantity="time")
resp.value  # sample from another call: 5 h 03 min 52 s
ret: 11 h 24 min 42 s
